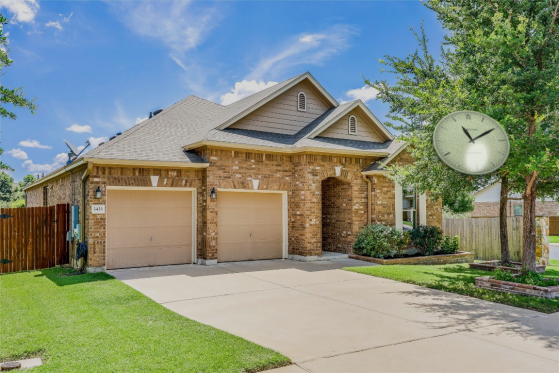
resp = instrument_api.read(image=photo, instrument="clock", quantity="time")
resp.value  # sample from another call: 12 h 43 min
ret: 11 h 10 min
